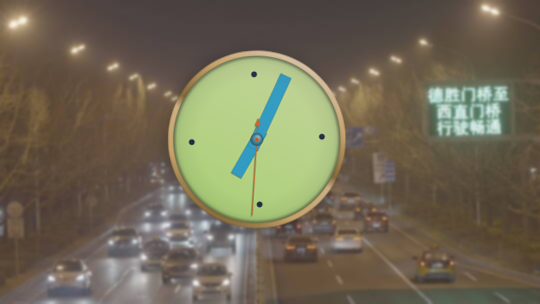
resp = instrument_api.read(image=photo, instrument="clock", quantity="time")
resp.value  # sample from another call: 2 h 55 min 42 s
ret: 7 h 04 min 31 s
